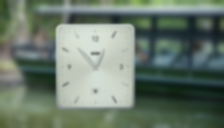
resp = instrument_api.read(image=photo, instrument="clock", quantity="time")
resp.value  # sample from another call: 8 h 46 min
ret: 12 h 53 min
